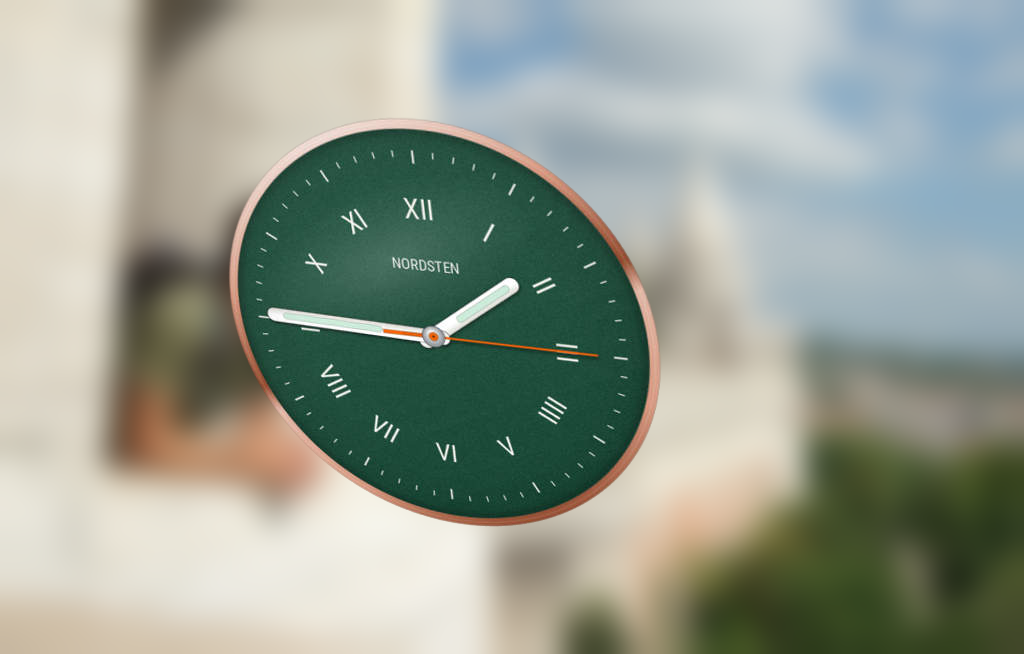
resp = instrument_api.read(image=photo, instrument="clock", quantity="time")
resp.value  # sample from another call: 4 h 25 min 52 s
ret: 1 h 45 min 15 s
